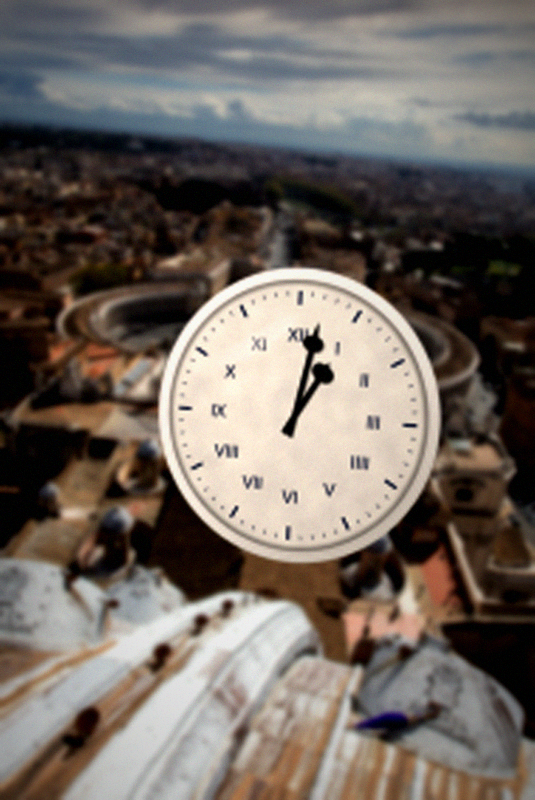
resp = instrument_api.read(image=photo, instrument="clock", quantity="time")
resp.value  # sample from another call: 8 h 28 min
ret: 1 h 02 min
